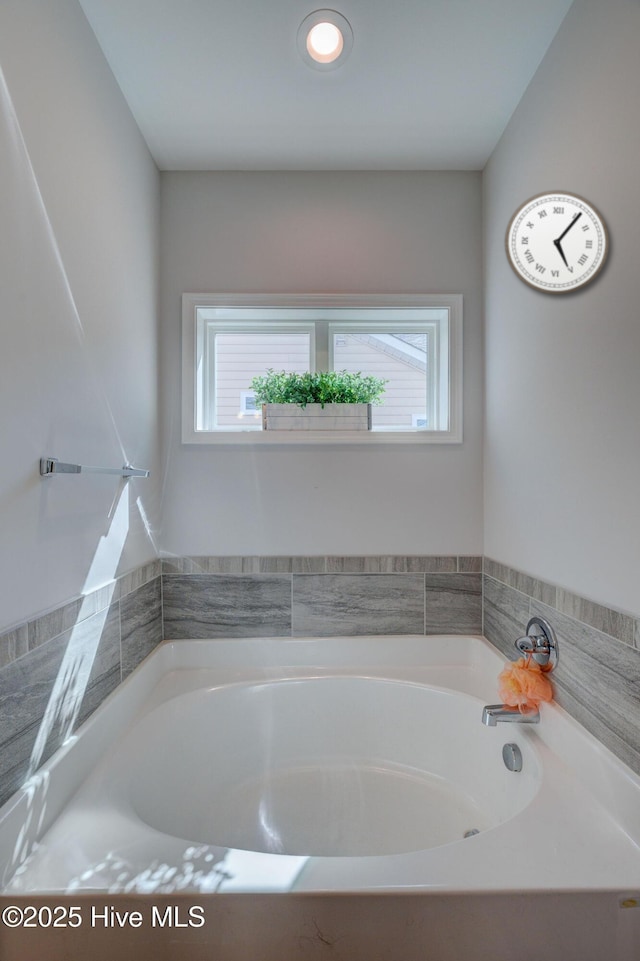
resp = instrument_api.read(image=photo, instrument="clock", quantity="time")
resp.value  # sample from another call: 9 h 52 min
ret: 5 h 06 min
